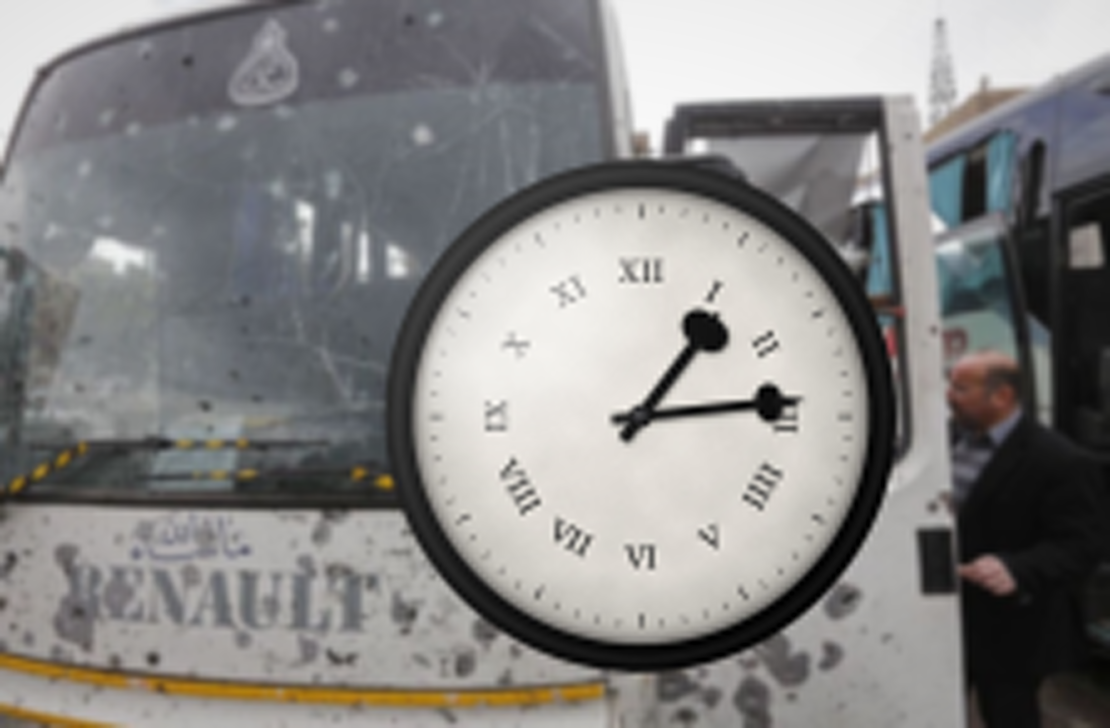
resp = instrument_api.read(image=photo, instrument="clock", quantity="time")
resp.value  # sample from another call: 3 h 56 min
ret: 1 h 14 min
